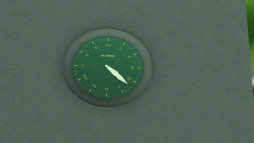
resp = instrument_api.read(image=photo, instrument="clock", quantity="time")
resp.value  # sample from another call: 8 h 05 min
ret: 4 h 22 min
